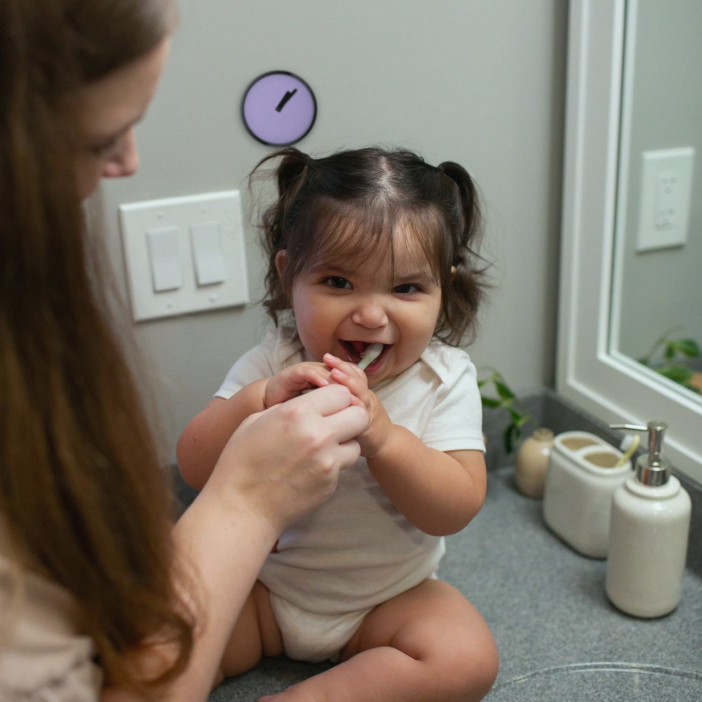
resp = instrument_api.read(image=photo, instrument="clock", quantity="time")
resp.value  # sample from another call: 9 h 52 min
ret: 1 h 07 min
